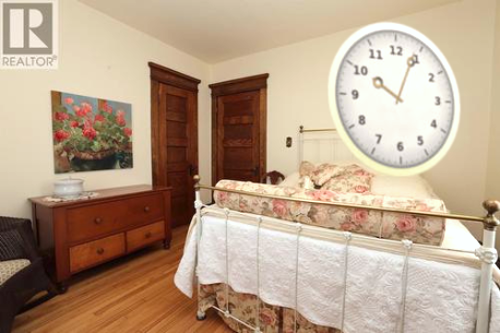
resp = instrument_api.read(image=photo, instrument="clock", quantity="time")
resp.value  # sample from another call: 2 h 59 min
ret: 10 h 04 min
